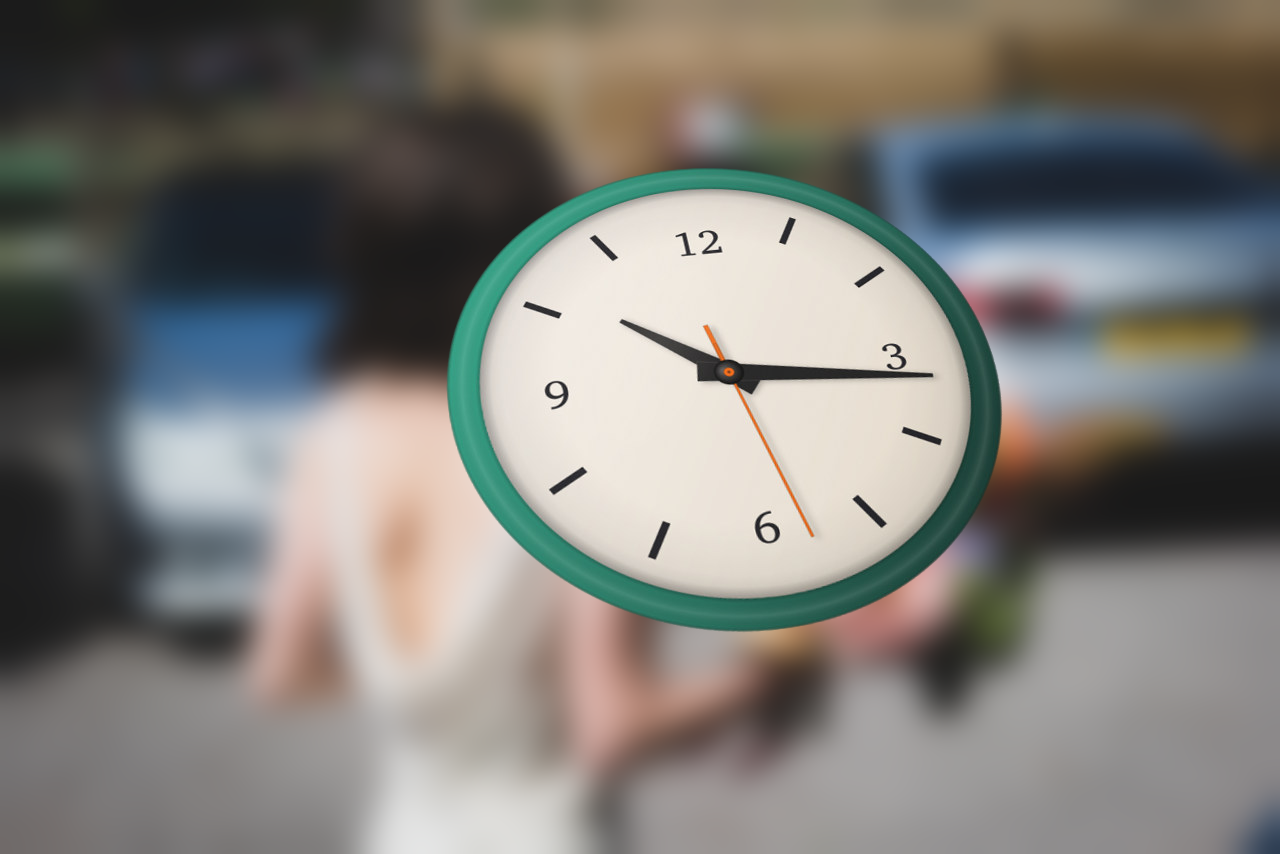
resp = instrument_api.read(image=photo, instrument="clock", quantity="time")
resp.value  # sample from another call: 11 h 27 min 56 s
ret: 10 h 16 min 28 s
